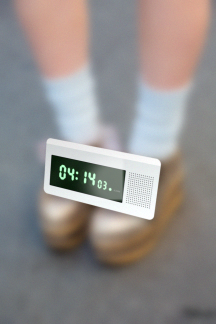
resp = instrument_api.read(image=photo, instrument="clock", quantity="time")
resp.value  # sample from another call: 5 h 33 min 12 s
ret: 4 h 14 min 03 s
